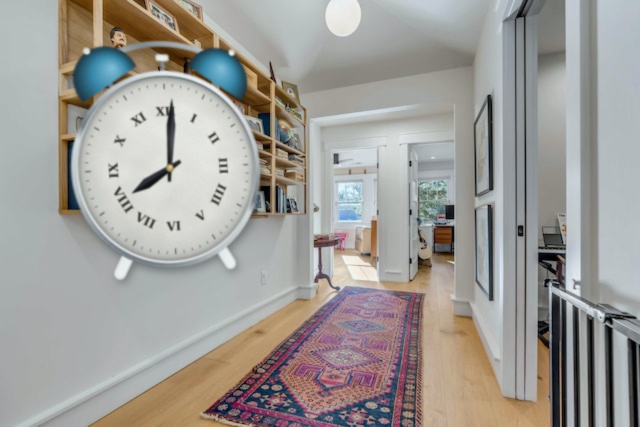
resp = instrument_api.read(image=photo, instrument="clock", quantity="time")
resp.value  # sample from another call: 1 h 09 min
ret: 8 h 01 min
